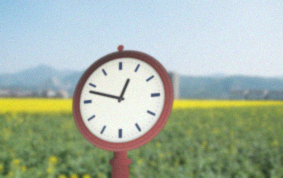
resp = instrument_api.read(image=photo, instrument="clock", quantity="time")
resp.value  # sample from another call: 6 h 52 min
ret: 12 h 48 min
